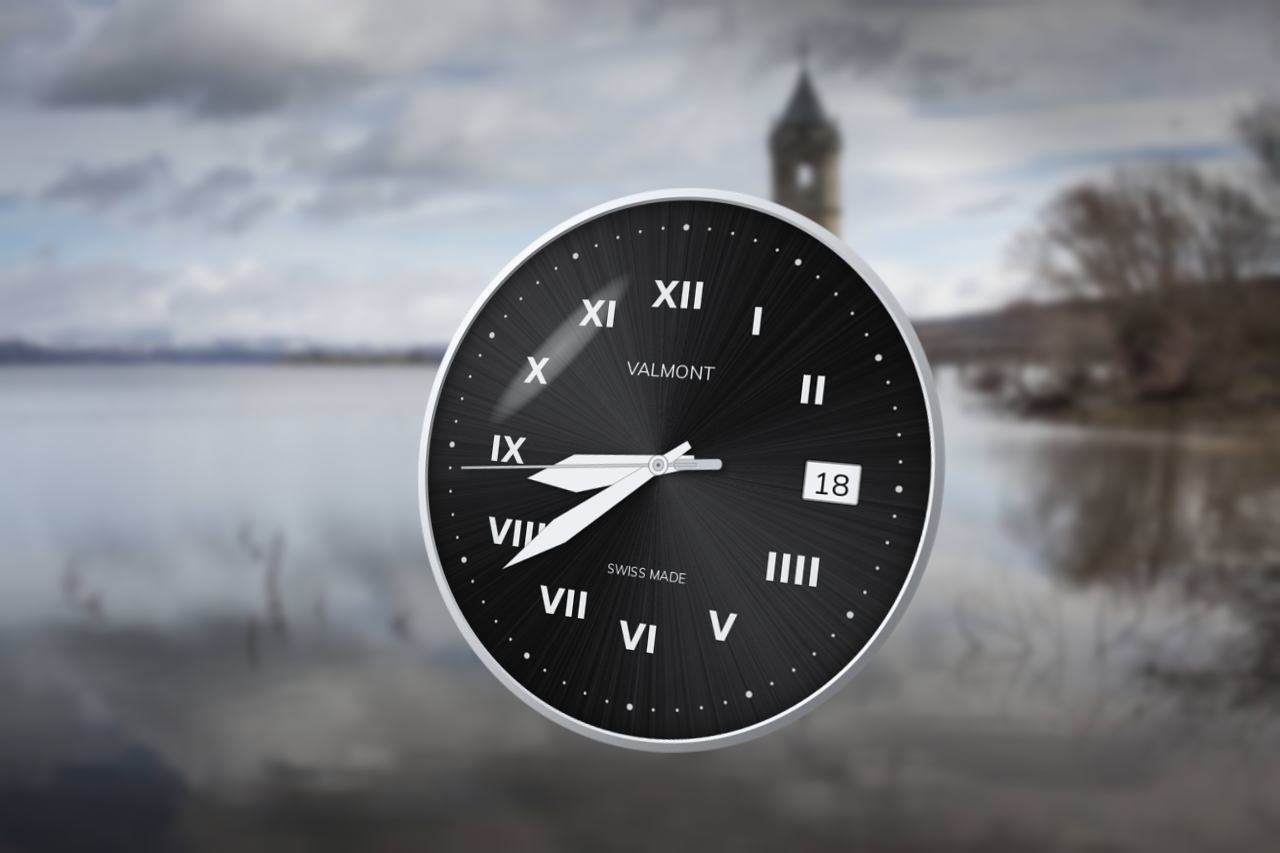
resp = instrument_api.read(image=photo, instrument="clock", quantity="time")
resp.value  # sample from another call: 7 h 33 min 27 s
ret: 8 h 38 min 44 s
